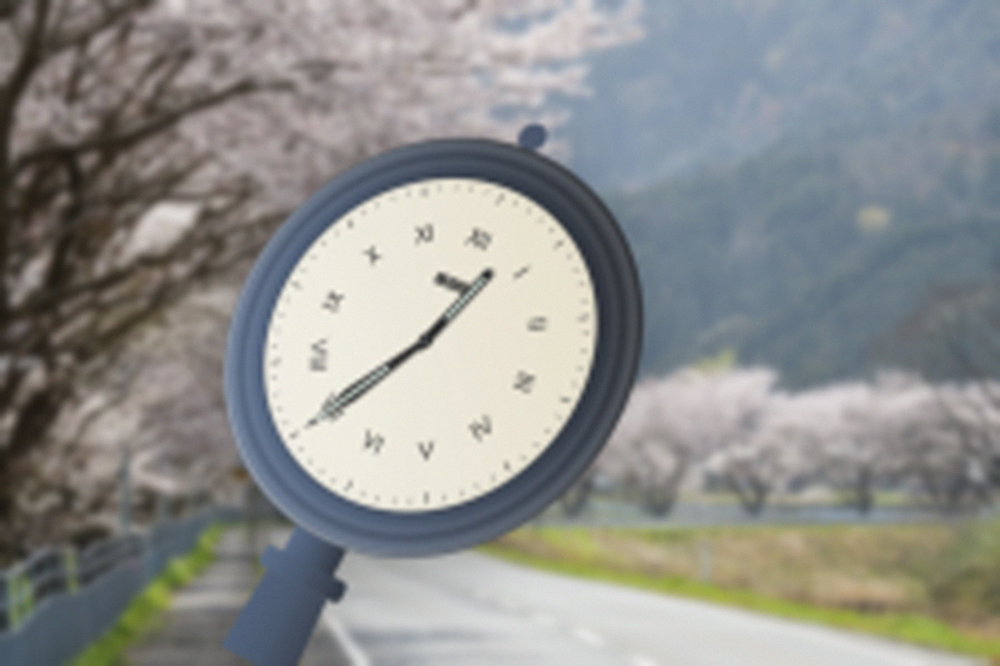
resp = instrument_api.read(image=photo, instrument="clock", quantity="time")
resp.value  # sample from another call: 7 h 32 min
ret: 12 h 35 min
